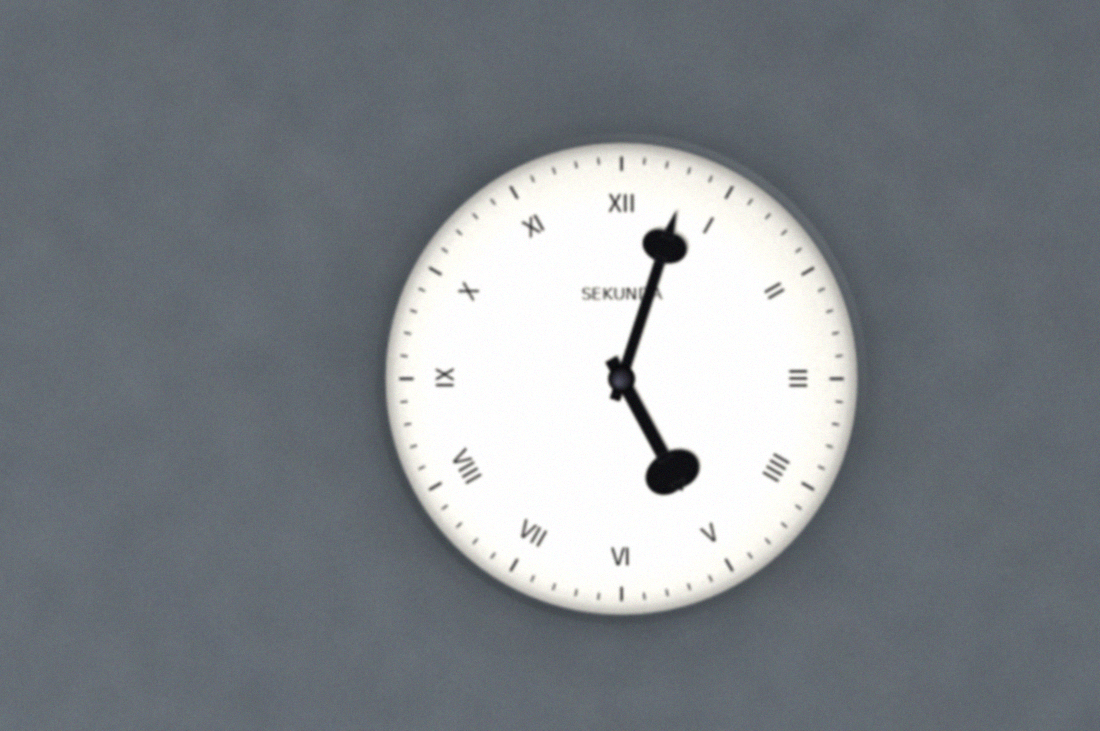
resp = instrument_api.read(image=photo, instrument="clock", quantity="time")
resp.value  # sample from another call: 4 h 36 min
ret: 5 h 03 min
